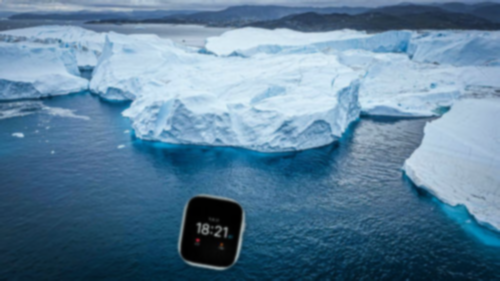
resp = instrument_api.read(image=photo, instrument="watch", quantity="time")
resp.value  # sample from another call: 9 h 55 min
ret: 18 h 21 min
